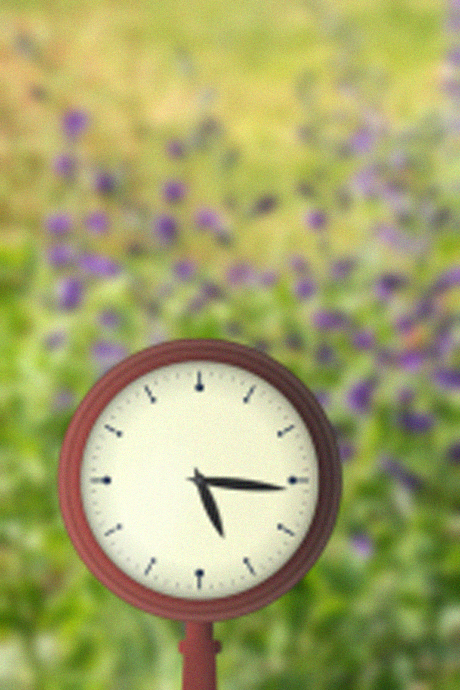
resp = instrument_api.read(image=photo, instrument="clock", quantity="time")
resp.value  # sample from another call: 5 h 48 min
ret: 5 h 16 min
